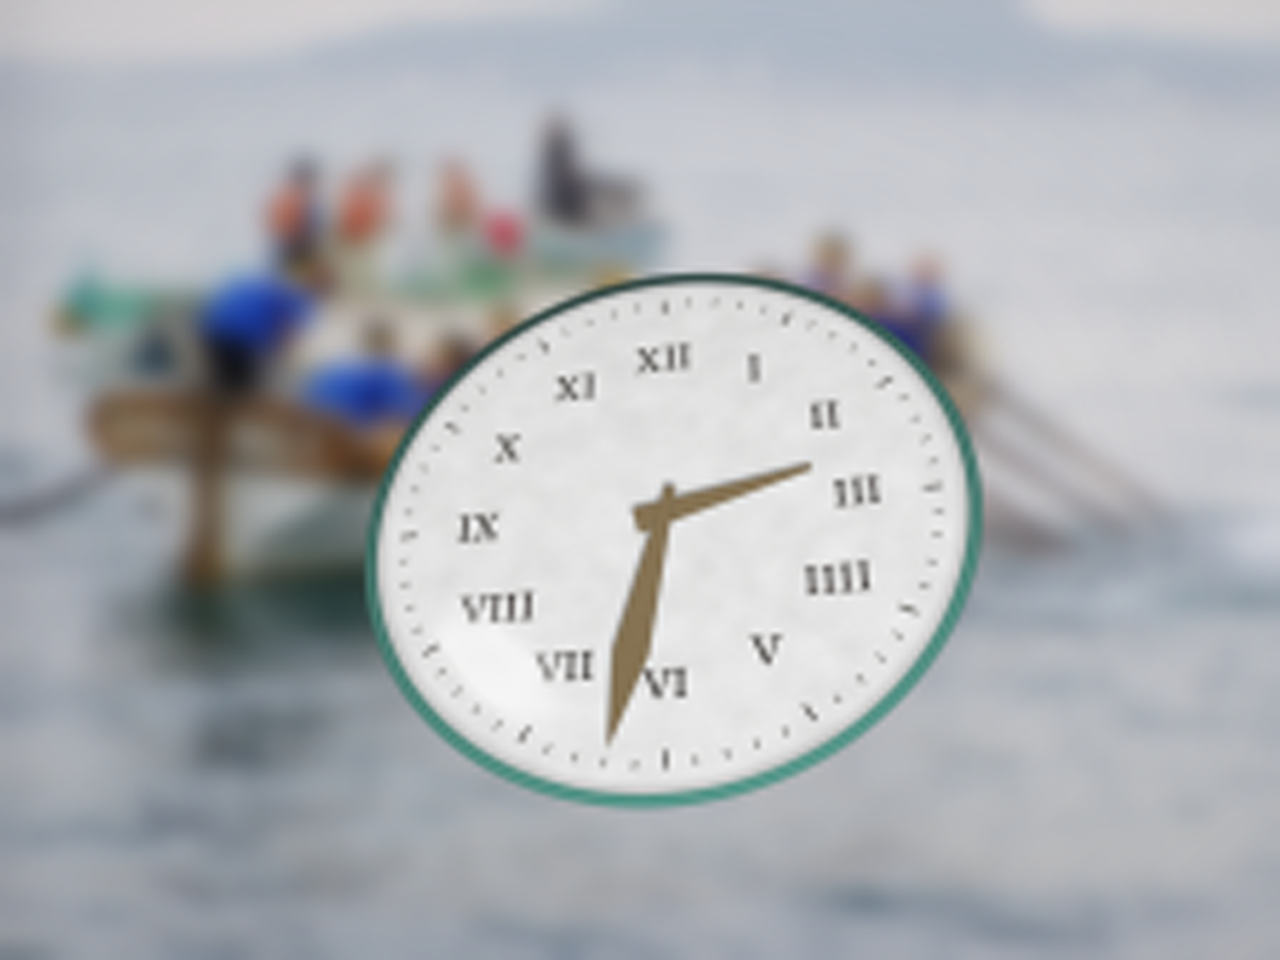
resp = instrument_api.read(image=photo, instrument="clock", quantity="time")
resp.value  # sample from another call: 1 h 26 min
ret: 2 h 32 min
